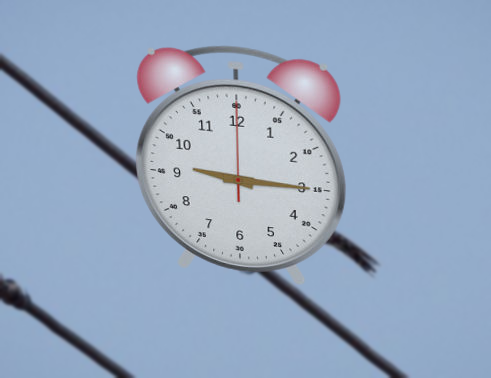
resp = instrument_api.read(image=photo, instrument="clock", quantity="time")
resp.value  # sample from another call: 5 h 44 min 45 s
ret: 9 h 15 min 00 s
